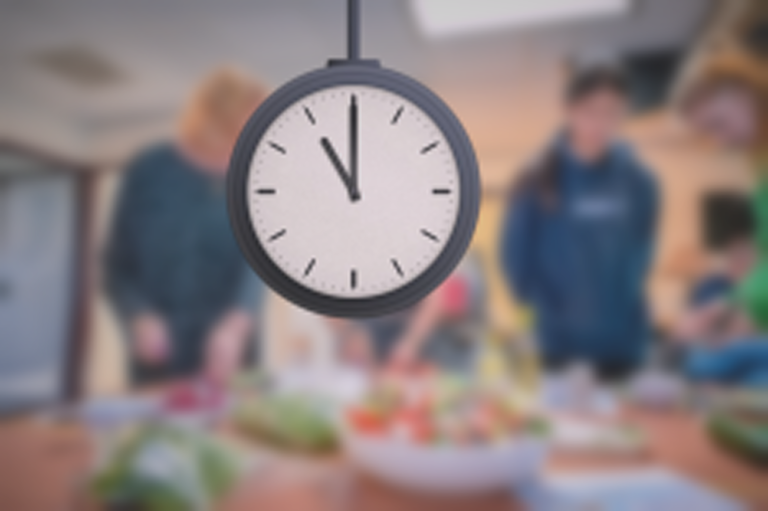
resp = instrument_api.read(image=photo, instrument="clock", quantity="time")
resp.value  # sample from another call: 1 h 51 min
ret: 11 h 00 min
